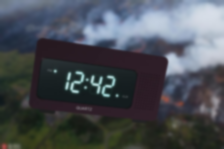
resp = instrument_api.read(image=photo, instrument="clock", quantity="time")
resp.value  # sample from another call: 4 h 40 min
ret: 12 h 42 min
